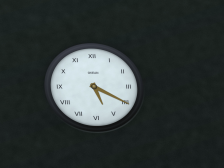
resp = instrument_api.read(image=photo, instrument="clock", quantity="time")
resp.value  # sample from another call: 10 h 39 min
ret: 5 h 20 min
